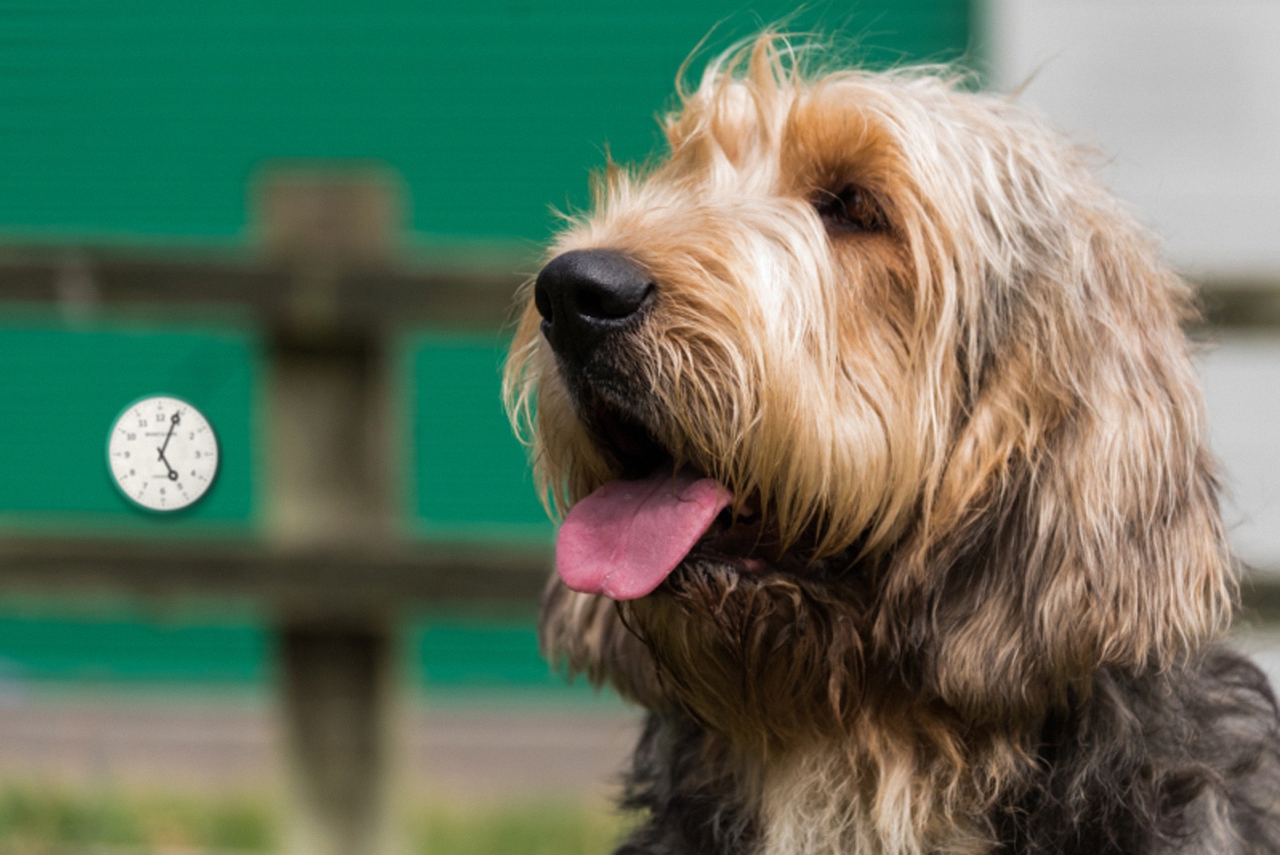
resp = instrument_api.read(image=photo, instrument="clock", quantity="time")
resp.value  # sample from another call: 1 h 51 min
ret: 5 h 04 min
